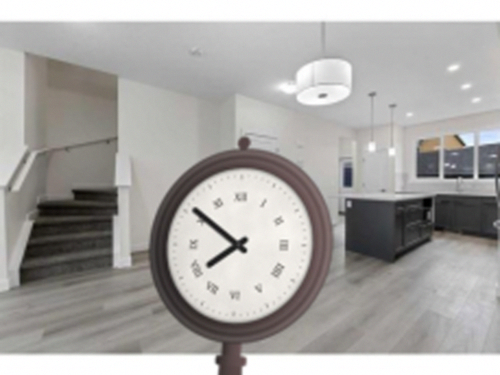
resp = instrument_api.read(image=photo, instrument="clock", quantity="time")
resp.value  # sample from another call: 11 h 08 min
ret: 7 h 51 min
